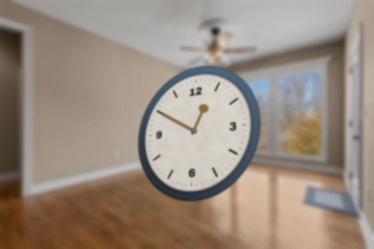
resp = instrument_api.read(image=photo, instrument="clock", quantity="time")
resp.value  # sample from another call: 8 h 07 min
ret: 12 h 50 min
